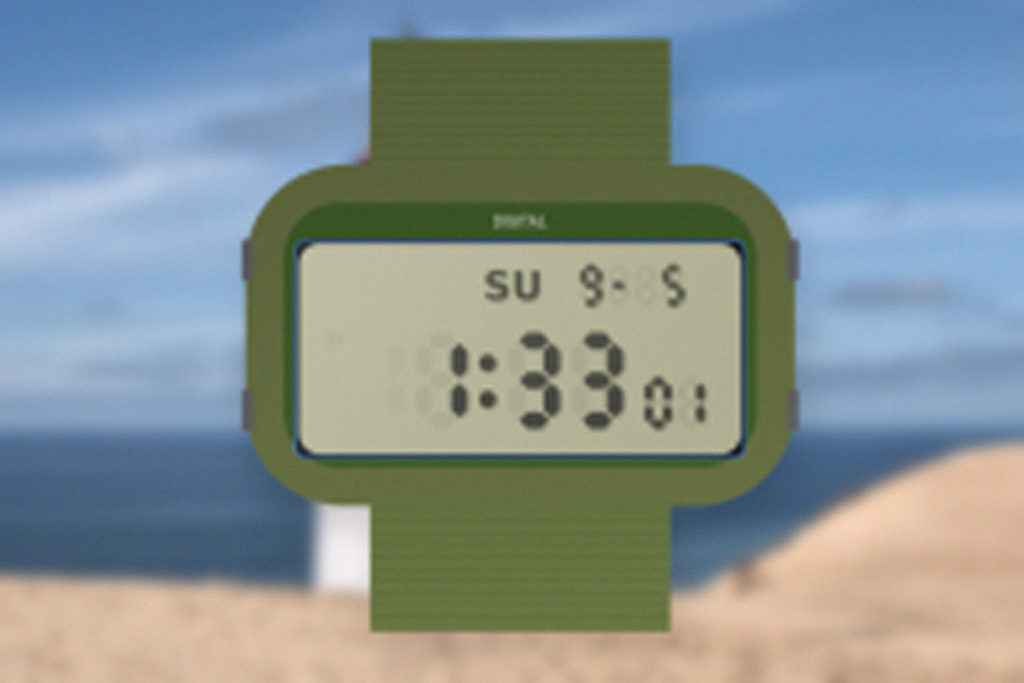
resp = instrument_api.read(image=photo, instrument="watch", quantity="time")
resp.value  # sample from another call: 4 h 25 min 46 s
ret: 1 h 33 min 01 s
